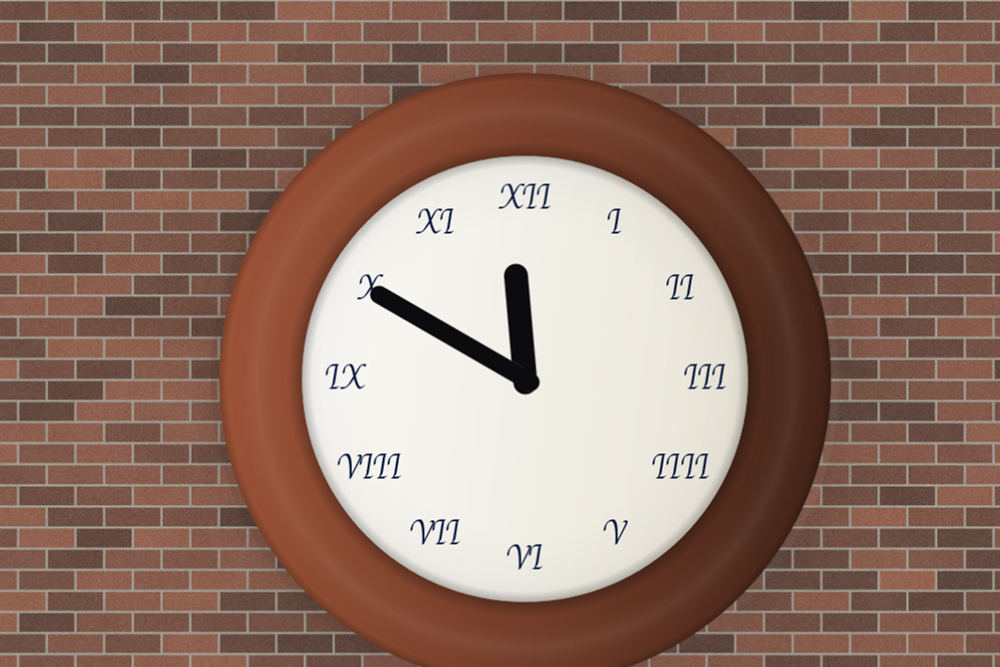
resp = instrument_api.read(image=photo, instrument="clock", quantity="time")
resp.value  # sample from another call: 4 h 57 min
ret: 11 h 50 min
